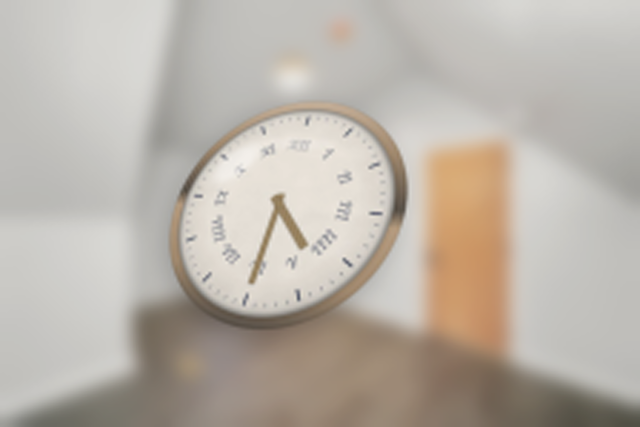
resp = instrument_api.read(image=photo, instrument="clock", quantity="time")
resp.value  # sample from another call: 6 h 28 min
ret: 4 h 30 min
